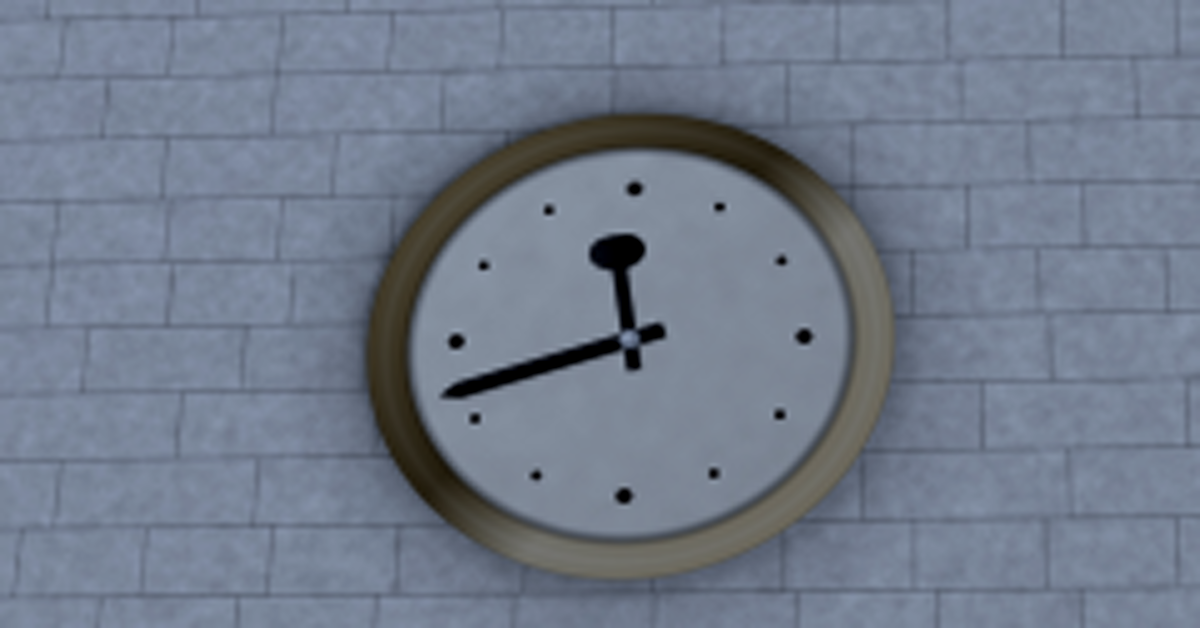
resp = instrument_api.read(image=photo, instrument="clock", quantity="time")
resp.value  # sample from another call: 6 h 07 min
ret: 11 h 42 min
